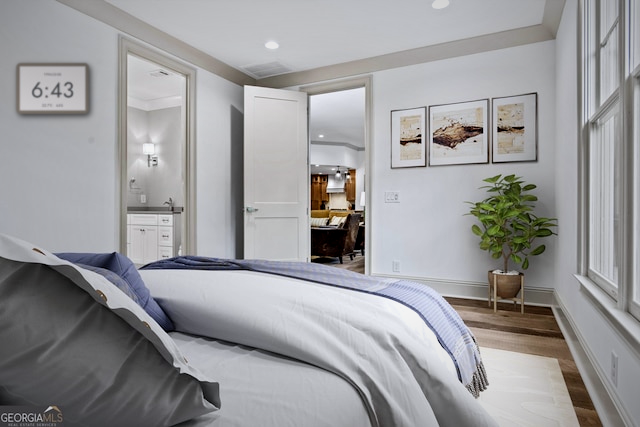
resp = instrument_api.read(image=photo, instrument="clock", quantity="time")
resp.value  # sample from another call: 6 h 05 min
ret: 6 h 43 min
